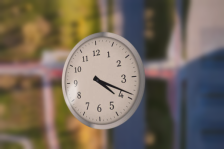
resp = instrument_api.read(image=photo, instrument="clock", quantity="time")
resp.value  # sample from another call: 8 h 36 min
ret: 4 h 19 min
